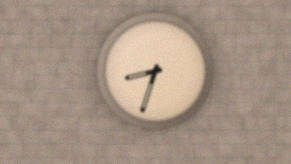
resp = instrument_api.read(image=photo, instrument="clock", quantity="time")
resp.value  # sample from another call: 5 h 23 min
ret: 8 h 33 min
